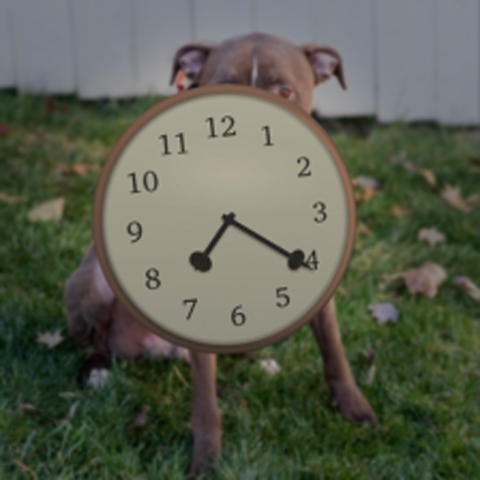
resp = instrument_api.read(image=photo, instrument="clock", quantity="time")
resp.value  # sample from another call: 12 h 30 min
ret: 7 h 21 min
